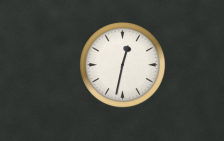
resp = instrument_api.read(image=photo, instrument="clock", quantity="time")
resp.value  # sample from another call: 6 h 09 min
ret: 12 h 32 min
